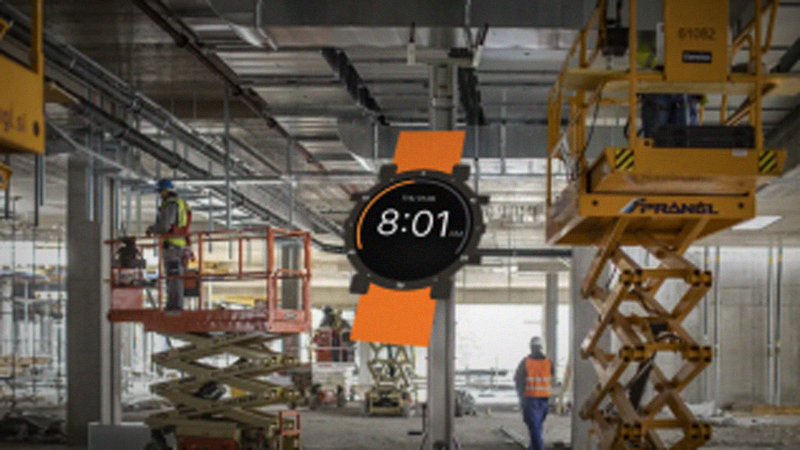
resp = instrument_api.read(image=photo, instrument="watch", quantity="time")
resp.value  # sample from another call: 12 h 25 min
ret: 8 h 01 min
